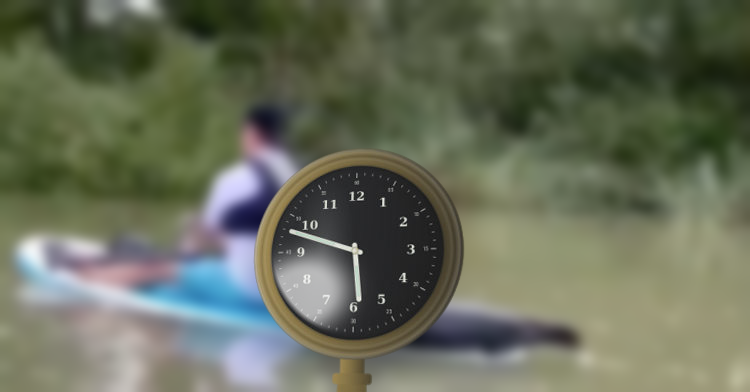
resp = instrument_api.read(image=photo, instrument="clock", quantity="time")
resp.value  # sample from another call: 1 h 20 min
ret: 5 h 48 min
